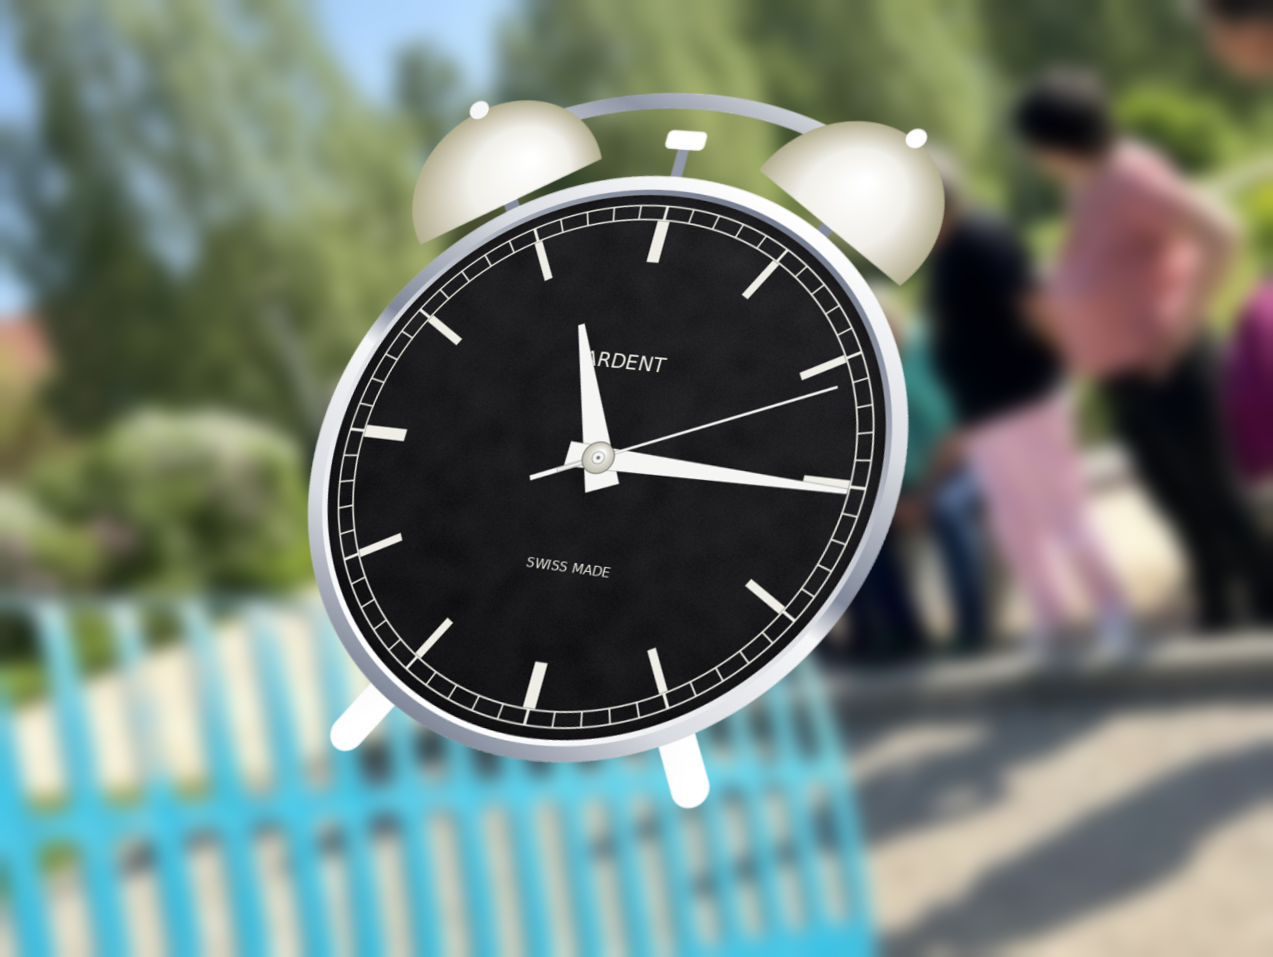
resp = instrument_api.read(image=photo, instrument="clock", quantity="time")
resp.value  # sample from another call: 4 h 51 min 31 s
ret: 11 h 15 min 11 s
